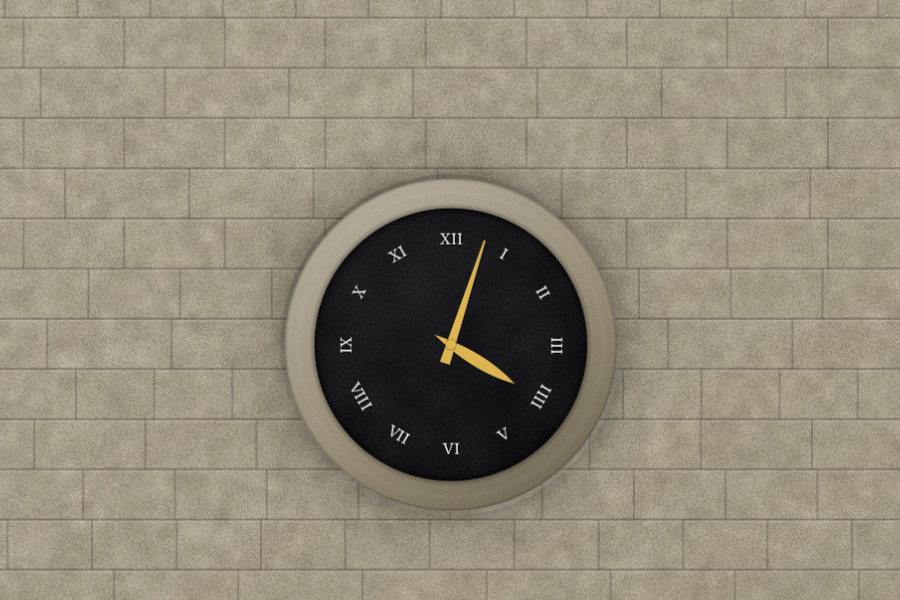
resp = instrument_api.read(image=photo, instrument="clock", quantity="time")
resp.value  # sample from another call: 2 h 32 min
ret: 4 h 03 min
